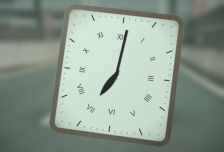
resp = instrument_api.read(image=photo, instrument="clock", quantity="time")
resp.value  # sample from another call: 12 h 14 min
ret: 7 h 01 min
